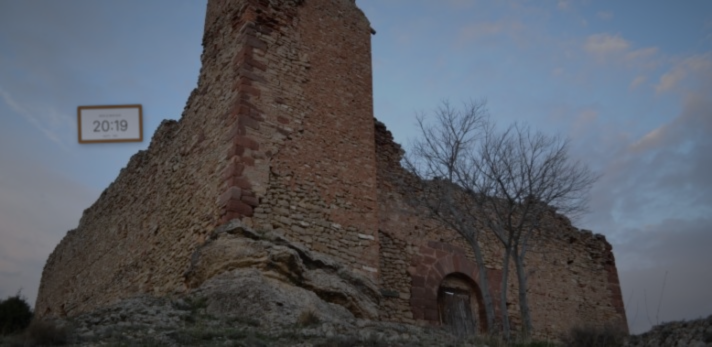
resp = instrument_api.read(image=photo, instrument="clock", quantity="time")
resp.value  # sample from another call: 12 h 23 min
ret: 20 h 19 min
